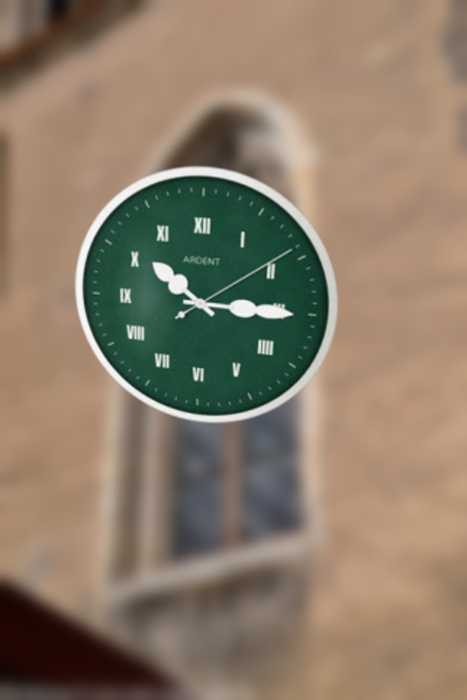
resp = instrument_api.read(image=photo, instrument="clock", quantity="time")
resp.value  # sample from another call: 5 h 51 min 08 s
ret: 10 h 15 min 09 s
